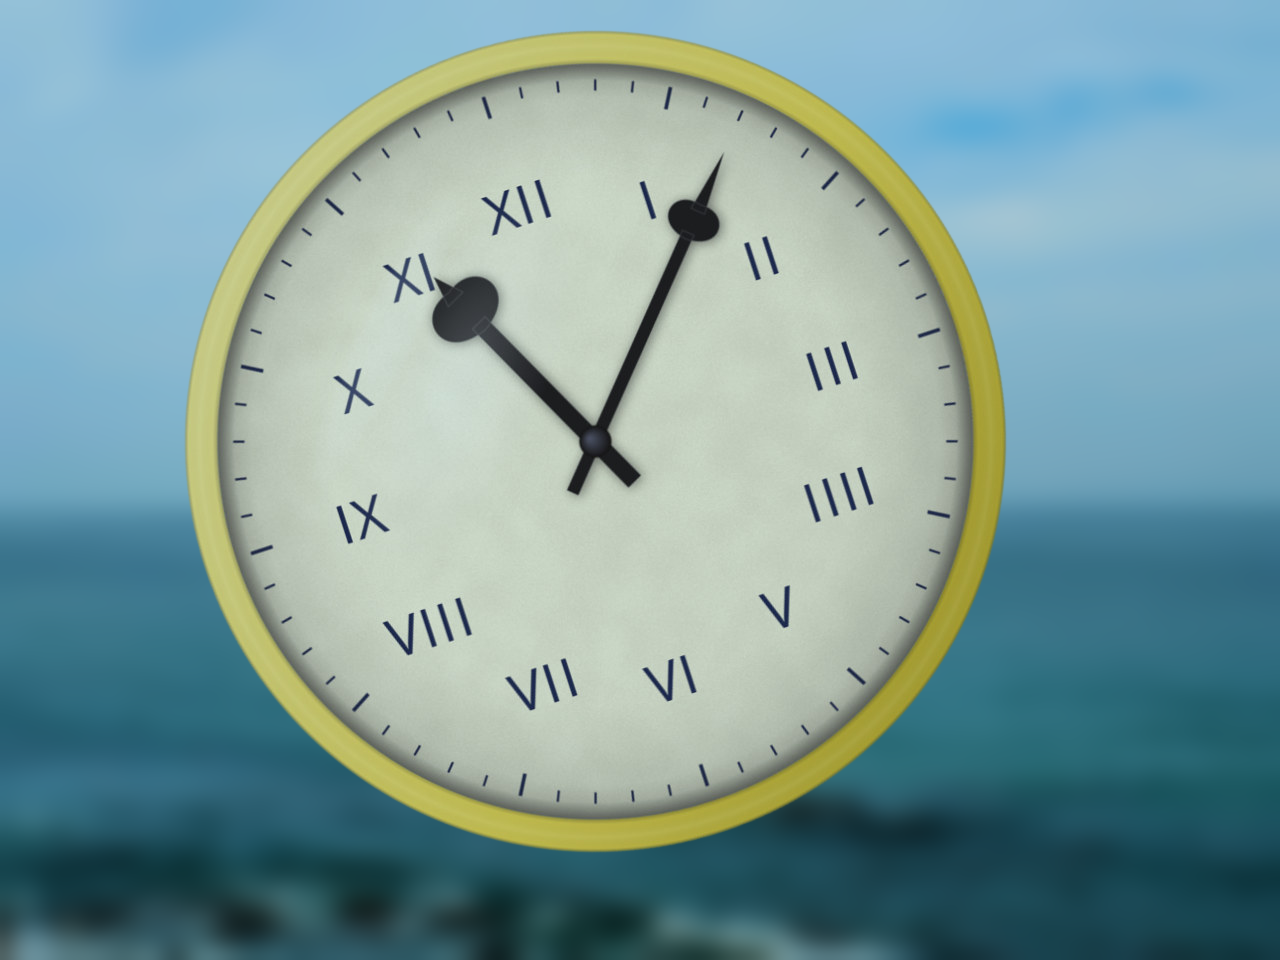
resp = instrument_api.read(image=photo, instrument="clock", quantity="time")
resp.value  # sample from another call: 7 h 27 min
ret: 11 h 07 min
